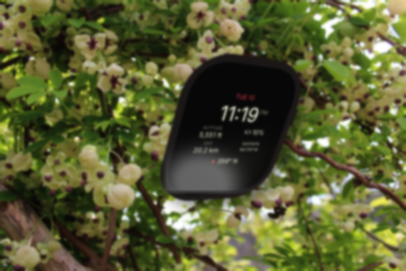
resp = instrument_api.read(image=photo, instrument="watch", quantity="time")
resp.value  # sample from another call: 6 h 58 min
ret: 11 h 19 min
